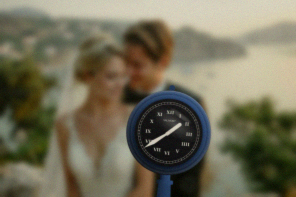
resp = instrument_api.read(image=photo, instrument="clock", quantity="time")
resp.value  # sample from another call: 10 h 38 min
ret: 1 h 39 min
